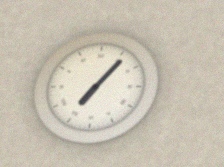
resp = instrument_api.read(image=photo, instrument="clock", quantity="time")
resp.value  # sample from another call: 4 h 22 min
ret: 7 h 06 min
